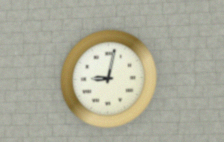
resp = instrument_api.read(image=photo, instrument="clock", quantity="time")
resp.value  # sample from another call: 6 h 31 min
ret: 9 h 02 min
